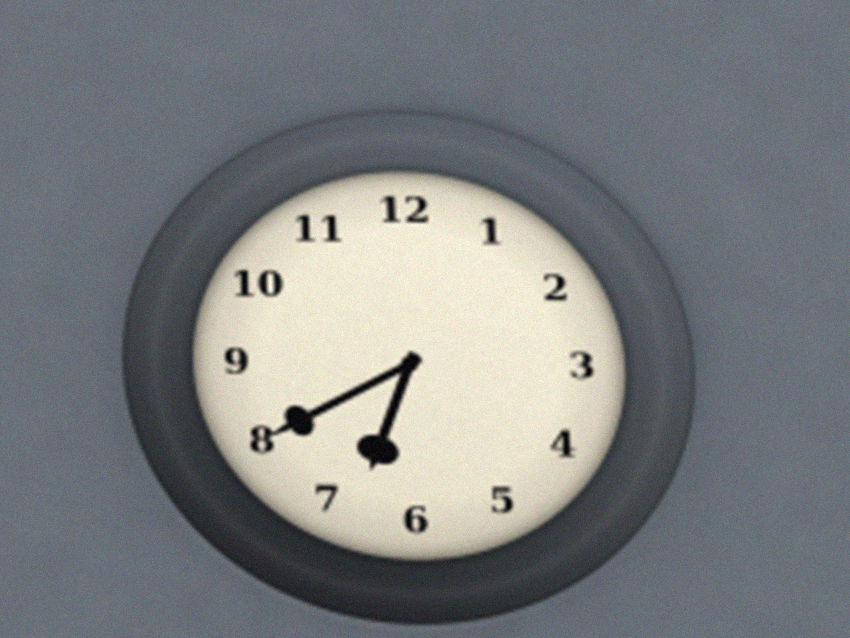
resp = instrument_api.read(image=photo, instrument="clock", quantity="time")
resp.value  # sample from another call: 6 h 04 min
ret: 6 h 40 min
